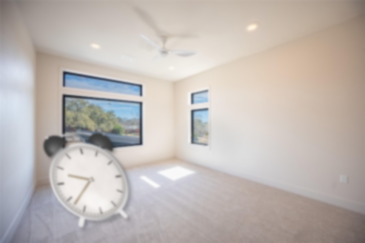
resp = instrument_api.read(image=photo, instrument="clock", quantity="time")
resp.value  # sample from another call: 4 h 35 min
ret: 9 h 38 min
